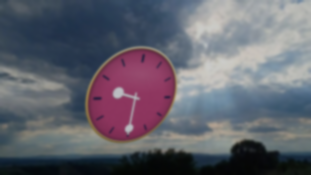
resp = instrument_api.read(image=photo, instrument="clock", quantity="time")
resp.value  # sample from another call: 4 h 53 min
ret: 9 h 30 min
